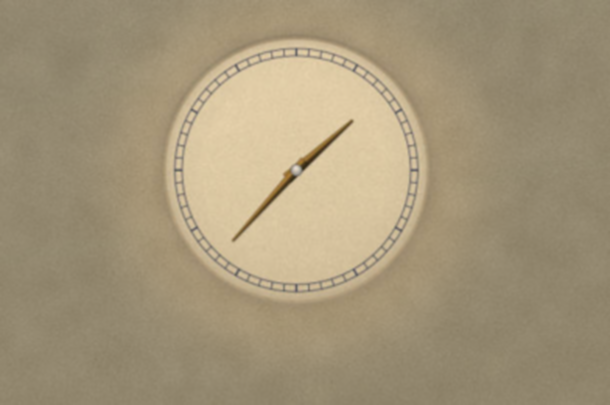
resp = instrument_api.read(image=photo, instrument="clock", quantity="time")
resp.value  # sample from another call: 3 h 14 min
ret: 1 h 37 min
